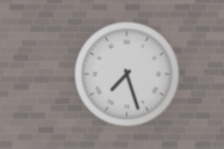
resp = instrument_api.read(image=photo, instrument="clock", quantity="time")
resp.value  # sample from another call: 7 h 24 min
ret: 7 h 27 min
